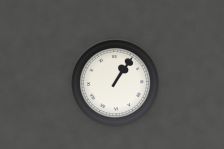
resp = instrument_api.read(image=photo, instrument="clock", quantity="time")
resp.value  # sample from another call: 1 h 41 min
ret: 1 h 06 min
